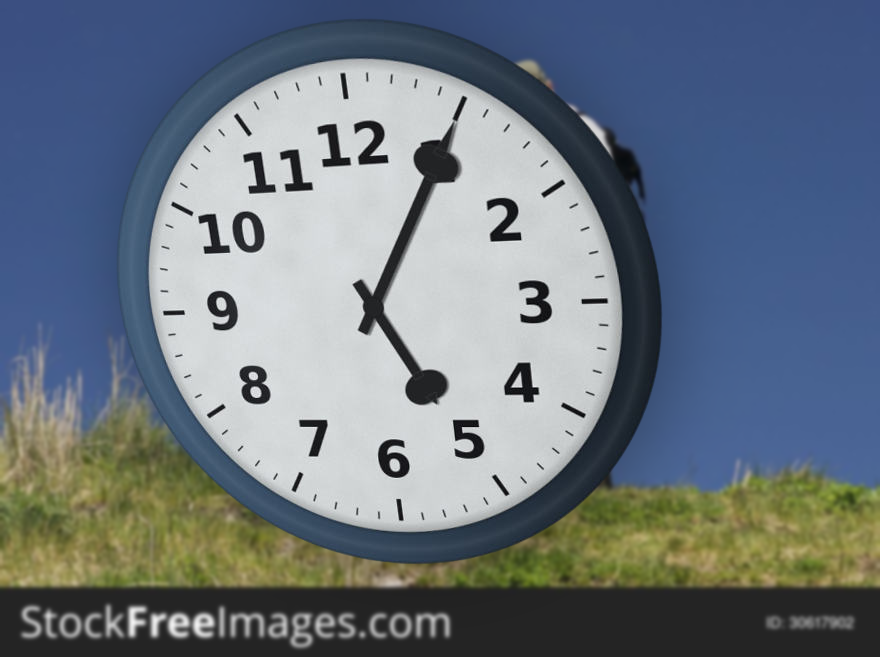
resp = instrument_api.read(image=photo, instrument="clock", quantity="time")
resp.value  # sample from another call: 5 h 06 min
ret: 5 h 05 min
